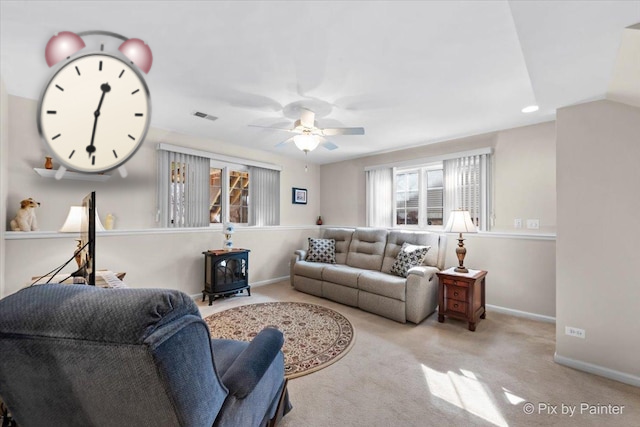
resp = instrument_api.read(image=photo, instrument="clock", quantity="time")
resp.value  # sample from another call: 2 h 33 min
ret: 12 h 31 min
